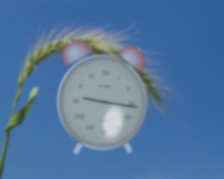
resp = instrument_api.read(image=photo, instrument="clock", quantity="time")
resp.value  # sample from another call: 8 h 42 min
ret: 9 h 16 min
